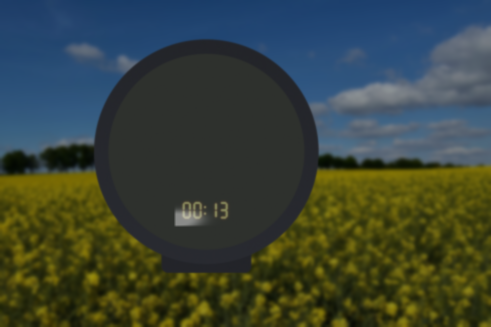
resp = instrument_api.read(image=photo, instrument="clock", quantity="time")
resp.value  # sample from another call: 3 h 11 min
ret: 0 h 13 min
